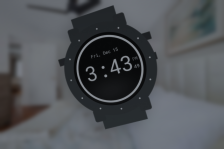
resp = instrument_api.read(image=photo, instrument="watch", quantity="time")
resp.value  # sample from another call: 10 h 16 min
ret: 3 h 43 min
